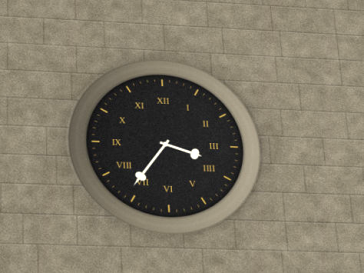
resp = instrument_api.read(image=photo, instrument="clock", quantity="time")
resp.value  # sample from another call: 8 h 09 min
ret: 3 h 36 min
